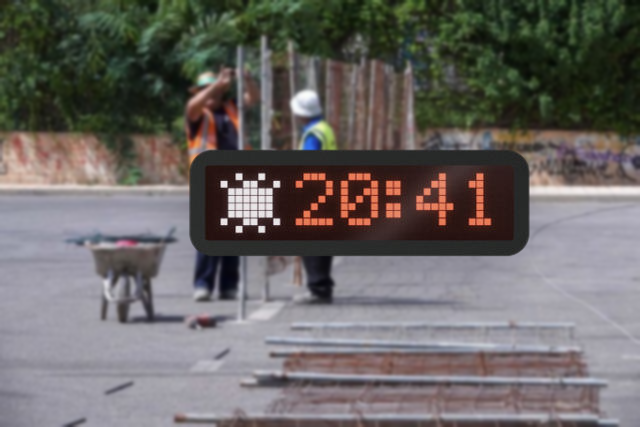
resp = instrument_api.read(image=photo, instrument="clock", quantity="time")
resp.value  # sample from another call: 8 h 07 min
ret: 20 h 41 min
